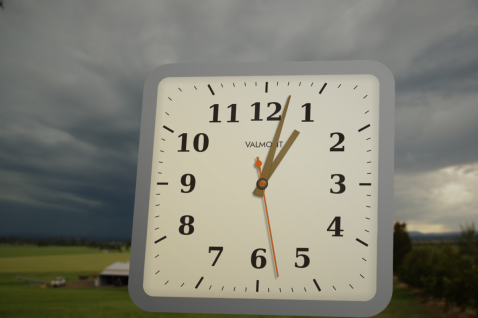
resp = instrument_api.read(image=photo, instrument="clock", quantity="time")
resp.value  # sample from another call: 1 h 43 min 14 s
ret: 1 h 02 min 28 s
